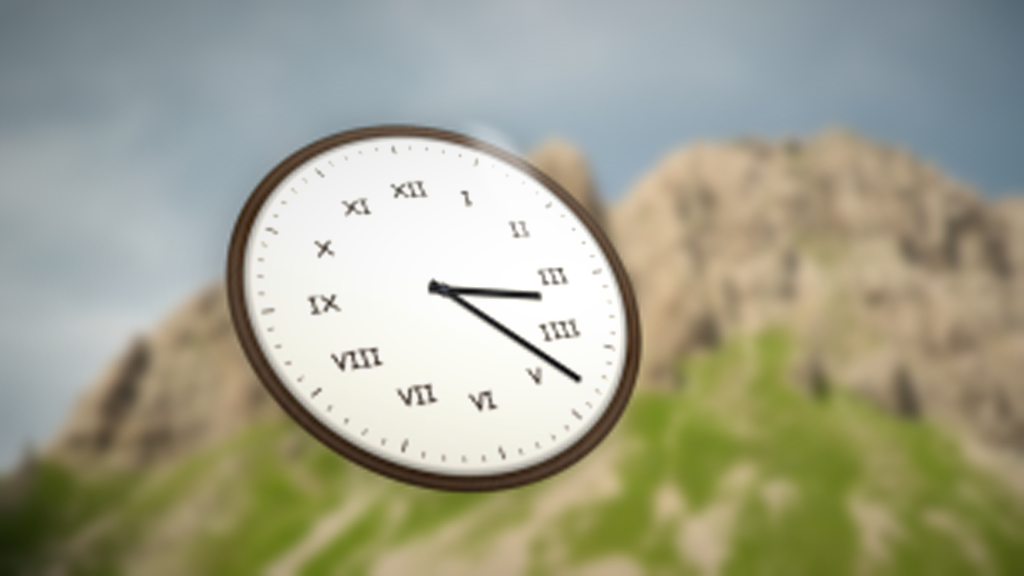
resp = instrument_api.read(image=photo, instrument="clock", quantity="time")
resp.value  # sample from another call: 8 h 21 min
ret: 3 h 23 min
